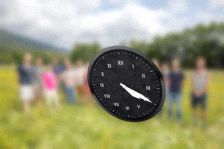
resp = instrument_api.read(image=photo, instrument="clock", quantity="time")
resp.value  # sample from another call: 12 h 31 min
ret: 4 h 20 min
